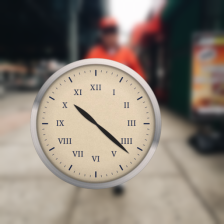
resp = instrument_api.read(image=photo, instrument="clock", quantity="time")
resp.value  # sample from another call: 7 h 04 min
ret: 10 h 22 min
